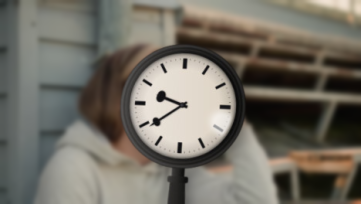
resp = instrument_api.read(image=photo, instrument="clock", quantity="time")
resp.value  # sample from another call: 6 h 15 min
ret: 9 h 39 min
